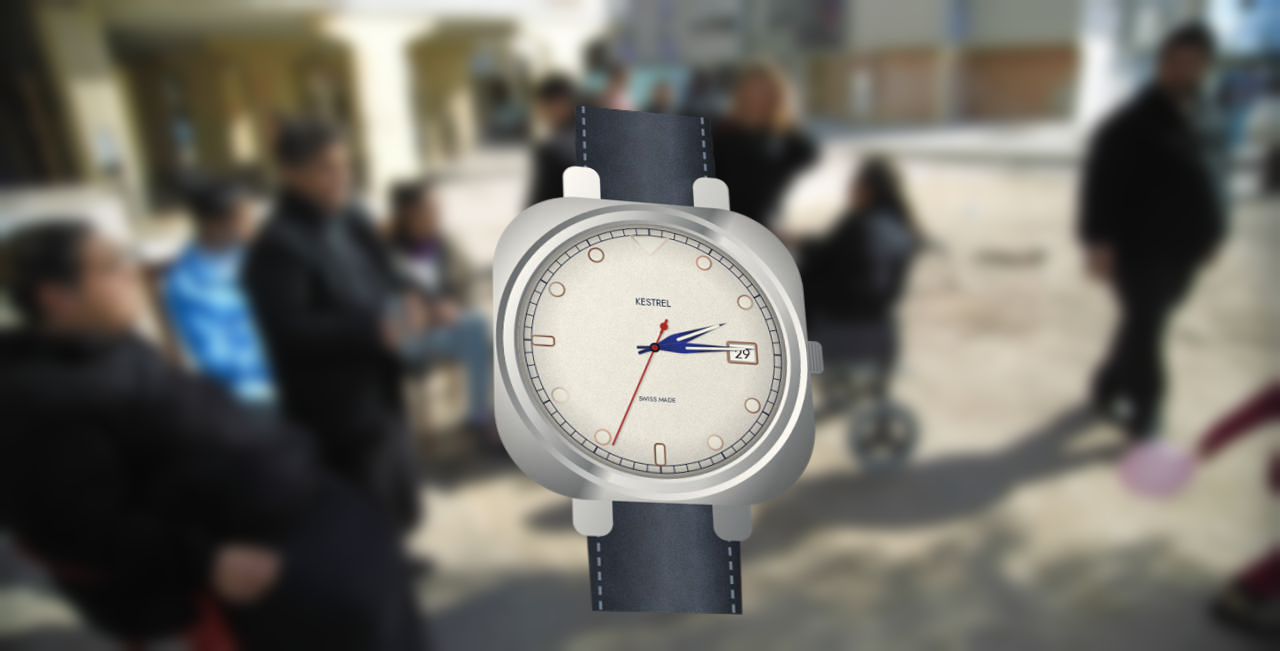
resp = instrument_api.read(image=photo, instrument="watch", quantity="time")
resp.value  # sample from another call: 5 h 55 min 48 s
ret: 2 h 14 min 34 s
